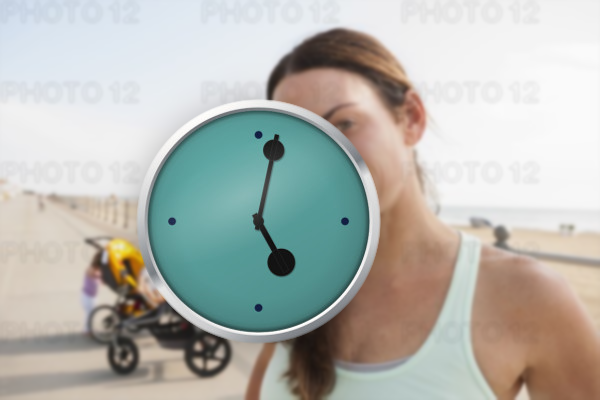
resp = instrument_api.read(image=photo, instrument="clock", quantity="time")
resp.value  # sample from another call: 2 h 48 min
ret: 5 h 02 min
